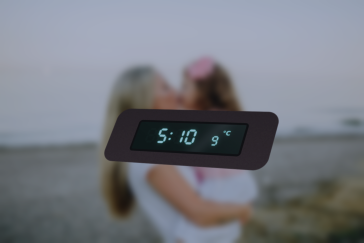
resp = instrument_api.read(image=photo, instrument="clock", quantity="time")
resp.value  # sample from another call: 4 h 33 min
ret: 5 h 10 min
